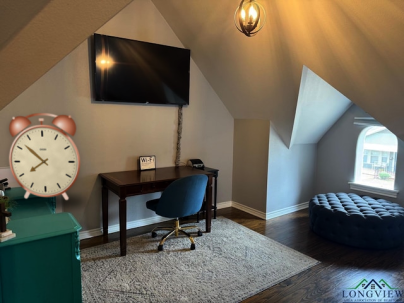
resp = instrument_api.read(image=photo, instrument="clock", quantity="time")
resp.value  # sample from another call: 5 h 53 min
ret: 7 h 52 min
